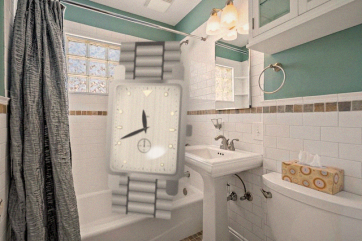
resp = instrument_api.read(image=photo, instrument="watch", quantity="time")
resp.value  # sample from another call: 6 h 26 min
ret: 11 h 41 min
